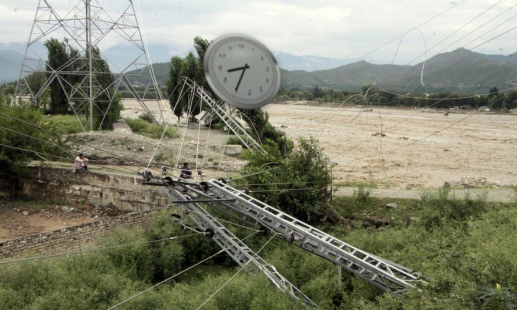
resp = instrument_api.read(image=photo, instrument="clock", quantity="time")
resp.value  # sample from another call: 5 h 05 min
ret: 8 h 35 min
